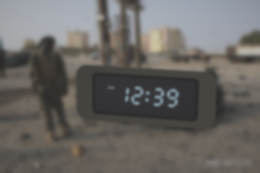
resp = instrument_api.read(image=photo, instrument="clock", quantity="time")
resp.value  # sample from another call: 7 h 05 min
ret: 12 h 39 min
